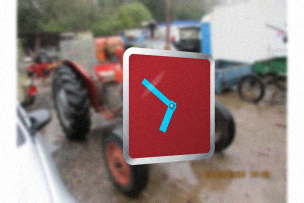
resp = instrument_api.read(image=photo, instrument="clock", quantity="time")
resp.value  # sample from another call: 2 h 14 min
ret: 6 h 51 min
